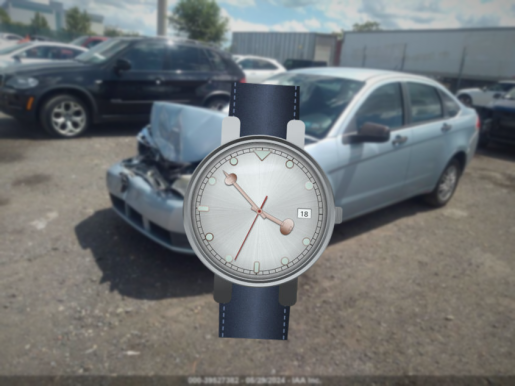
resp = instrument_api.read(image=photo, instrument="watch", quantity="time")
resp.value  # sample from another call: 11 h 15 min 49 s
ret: 3 h 52 min 34 s
